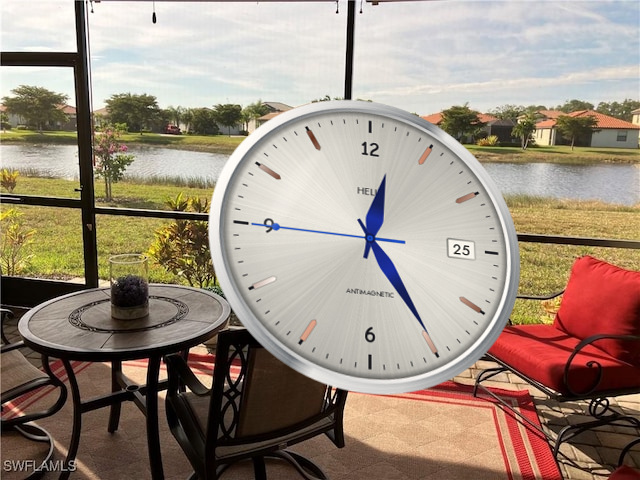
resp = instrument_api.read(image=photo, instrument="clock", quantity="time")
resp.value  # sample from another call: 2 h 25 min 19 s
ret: 12 h 24 min 45 s
